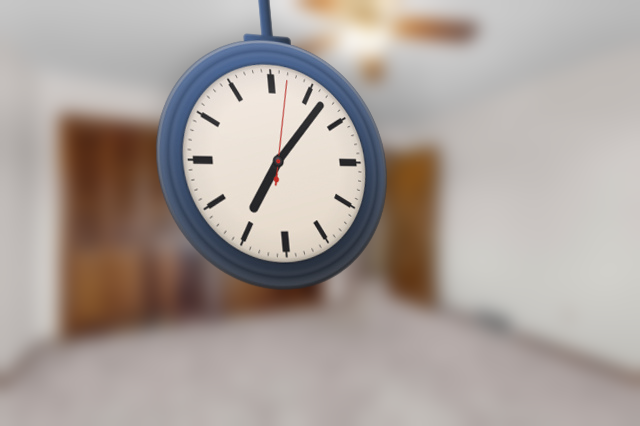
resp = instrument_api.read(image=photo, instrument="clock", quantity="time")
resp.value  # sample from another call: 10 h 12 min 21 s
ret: 7 h 07 min 02 s
